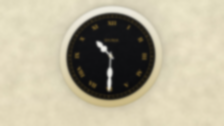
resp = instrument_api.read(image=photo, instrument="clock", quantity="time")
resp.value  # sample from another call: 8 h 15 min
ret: 10 h 30 min
